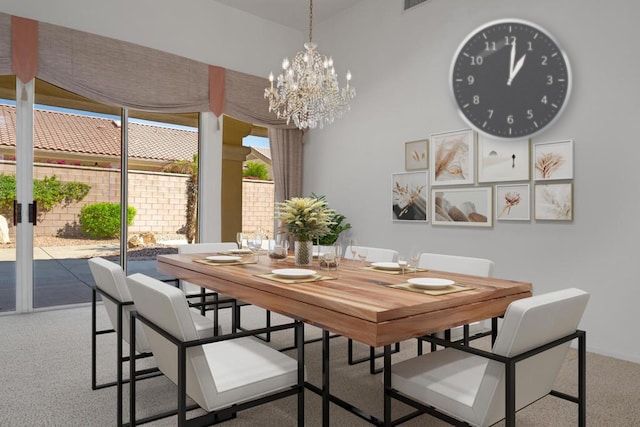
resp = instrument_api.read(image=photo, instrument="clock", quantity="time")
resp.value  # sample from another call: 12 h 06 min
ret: 1 h 01 min
